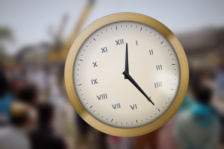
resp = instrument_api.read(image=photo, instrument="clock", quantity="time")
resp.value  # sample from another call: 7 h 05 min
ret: 12 h 25 min
